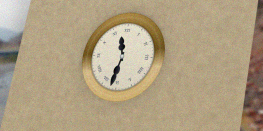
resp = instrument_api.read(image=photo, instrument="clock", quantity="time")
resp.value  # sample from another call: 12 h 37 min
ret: 11 h 32 min
